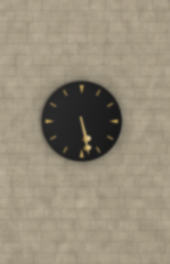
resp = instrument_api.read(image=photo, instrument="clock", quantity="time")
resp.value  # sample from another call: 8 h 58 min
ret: 5 h 28 min
